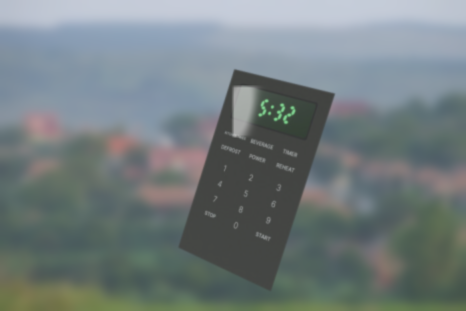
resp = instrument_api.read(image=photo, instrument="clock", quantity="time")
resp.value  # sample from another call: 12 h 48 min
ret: 5 h 32 min
